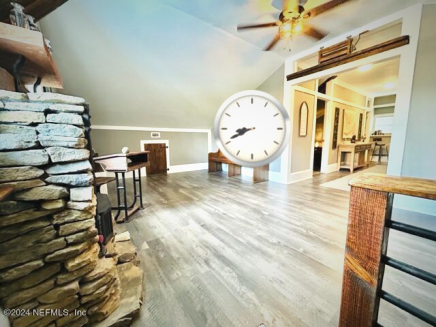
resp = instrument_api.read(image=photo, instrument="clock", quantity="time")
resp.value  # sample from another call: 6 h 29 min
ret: 8 h 41 min
